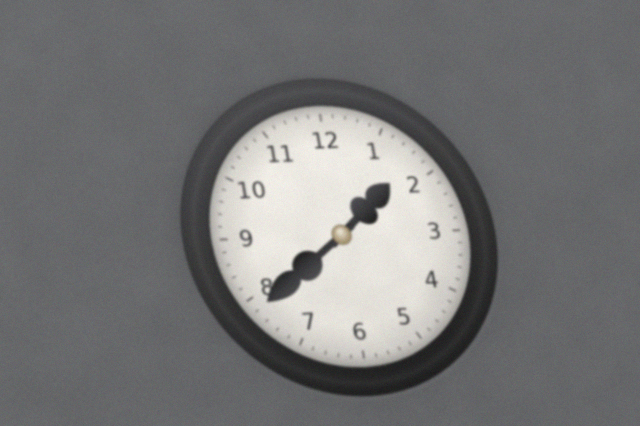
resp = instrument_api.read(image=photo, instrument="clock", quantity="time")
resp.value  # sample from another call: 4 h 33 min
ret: 1 h 39 min
